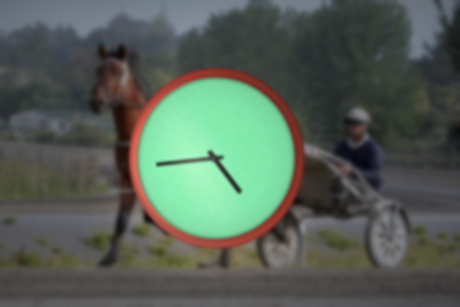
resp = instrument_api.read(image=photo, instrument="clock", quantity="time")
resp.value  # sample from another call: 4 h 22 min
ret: 4 h 44 min
